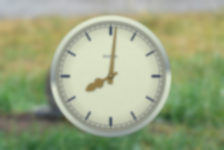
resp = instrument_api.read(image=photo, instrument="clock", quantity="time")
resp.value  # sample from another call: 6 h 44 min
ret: 8 h 01 min
